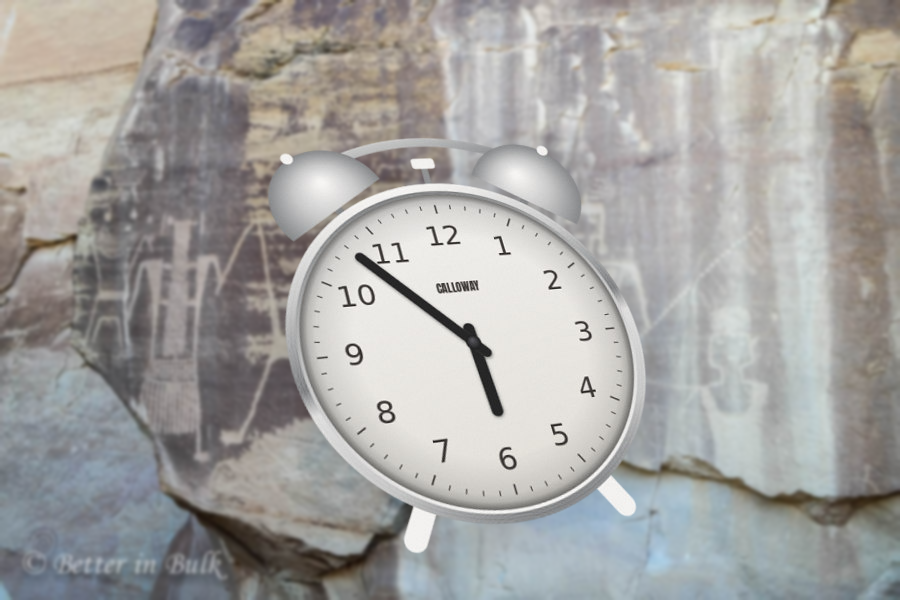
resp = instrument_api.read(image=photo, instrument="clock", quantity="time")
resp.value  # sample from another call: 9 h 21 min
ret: 5 h 53 min
